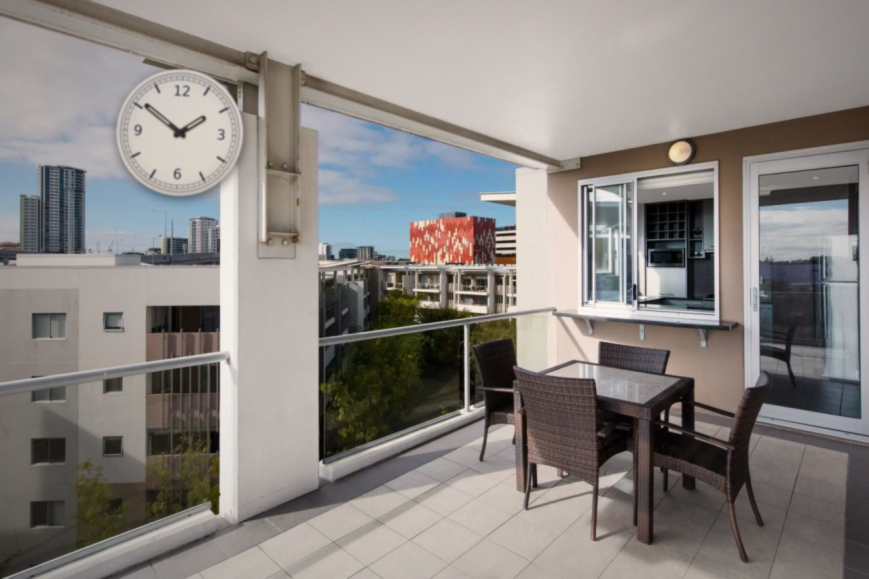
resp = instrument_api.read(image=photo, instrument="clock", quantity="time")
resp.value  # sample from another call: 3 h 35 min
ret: 1 h 51 min
